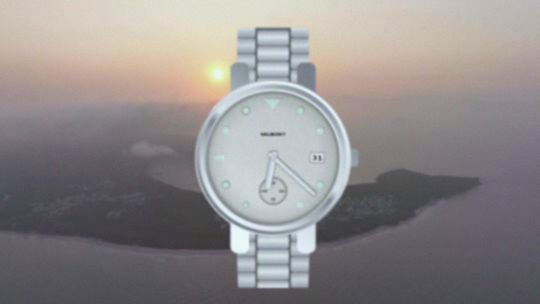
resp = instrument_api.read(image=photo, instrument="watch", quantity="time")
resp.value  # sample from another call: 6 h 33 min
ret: 6 h 22 min
